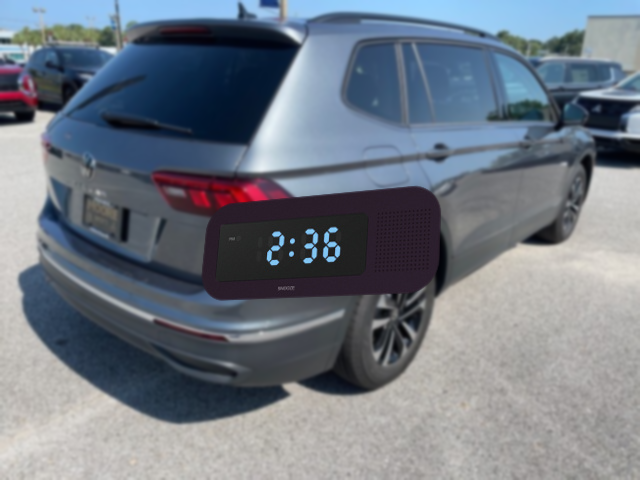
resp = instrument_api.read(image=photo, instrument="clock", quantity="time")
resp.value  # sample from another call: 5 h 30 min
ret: 2 h 36 min
